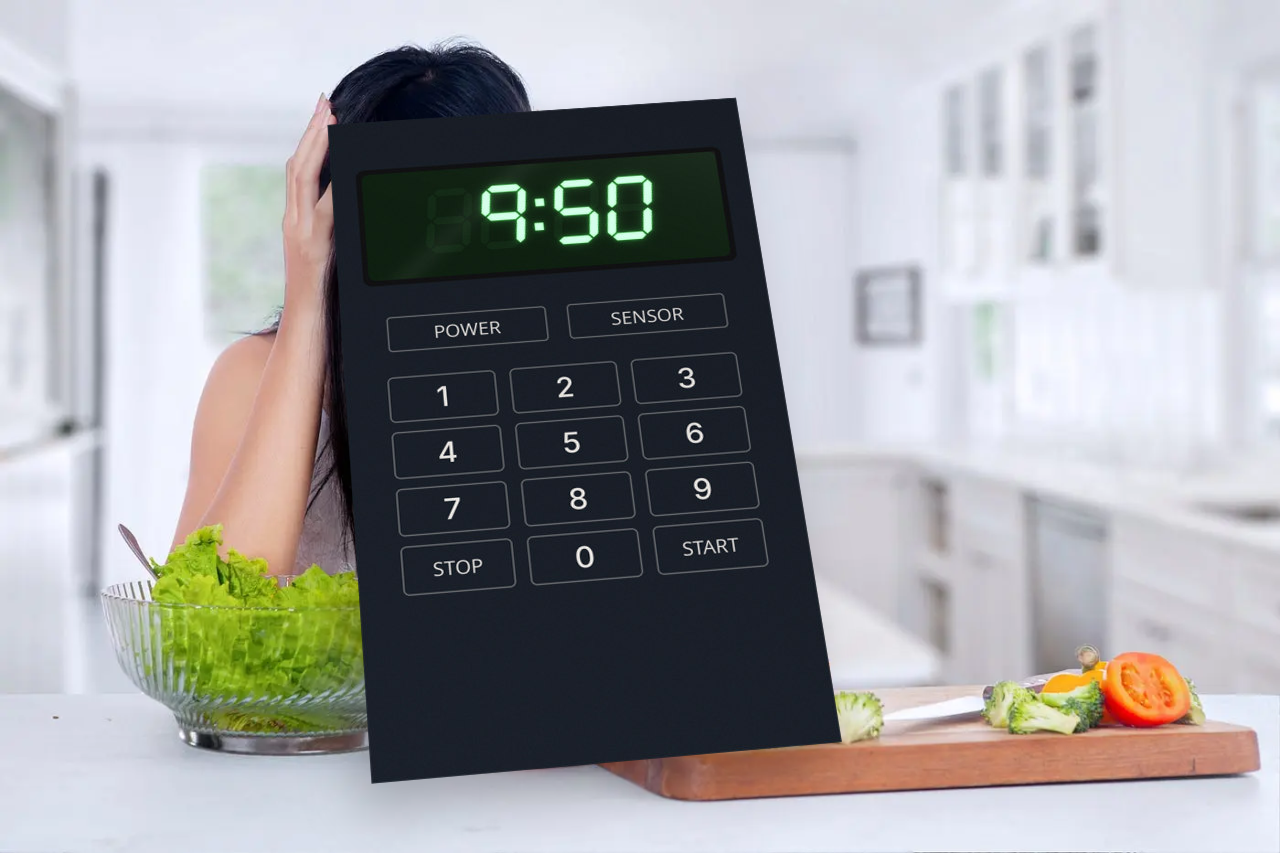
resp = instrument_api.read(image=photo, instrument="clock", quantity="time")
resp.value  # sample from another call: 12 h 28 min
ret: 9 h 50 min
